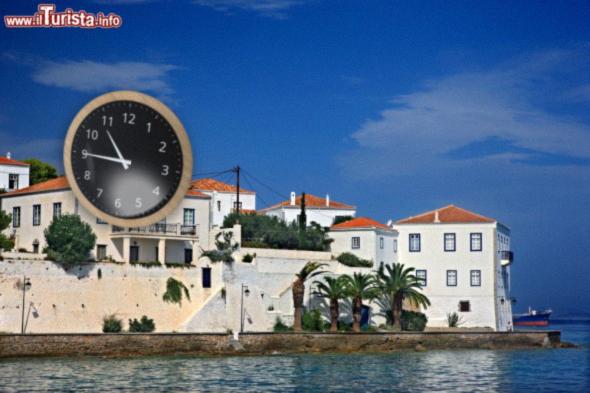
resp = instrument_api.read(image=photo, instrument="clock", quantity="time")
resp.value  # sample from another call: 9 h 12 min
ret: 10 h 45 min
